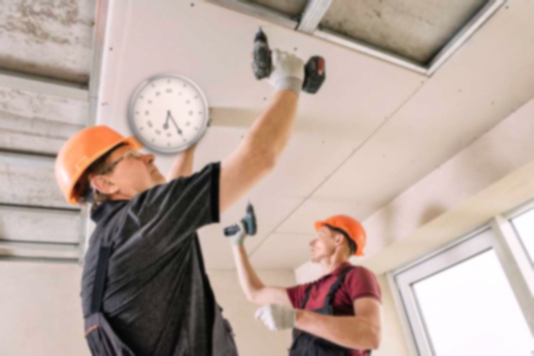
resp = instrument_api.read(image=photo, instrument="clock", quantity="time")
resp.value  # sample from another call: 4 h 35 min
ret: 6 h 25 min
